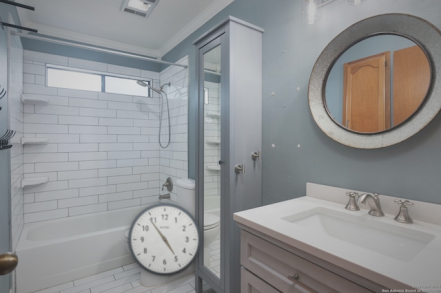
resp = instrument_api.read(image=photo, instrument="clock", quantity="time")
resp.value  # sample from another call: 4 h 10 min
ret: 4 h 54 min
